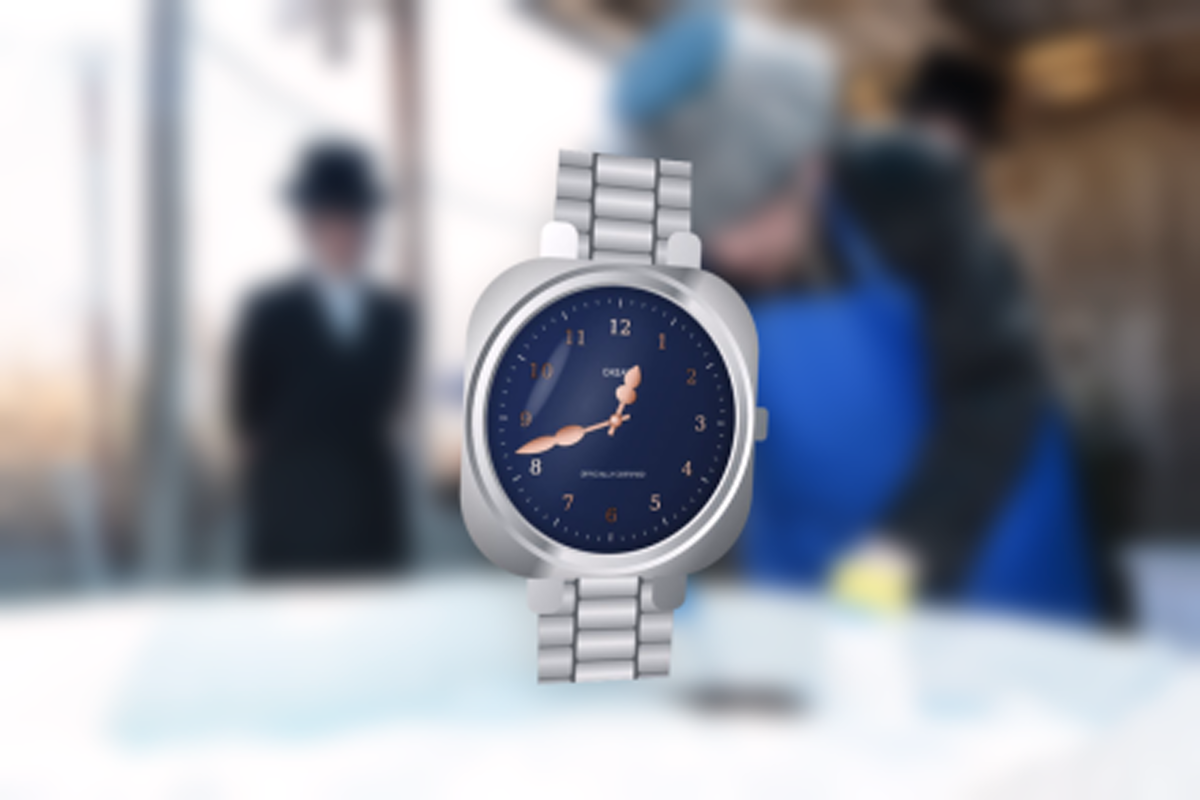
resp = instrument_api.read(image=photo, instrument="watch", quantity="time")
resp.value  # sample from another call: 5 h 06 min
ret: 12 h 42 min
